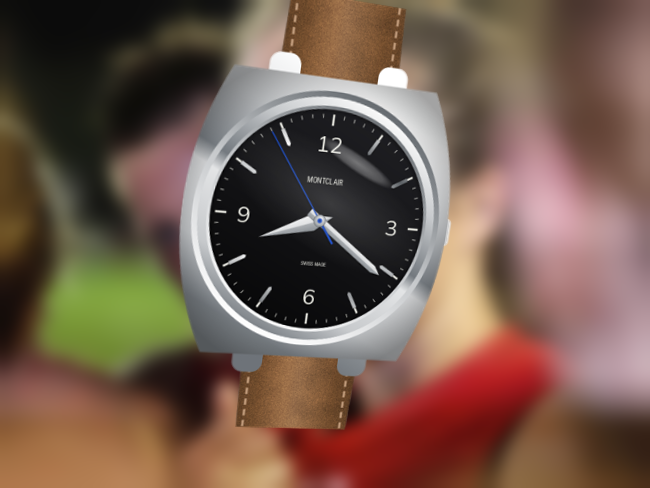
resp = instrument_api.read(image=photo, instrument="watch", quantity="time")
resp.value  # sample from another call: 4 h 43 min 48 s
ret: 8 h 20 min 54 s
